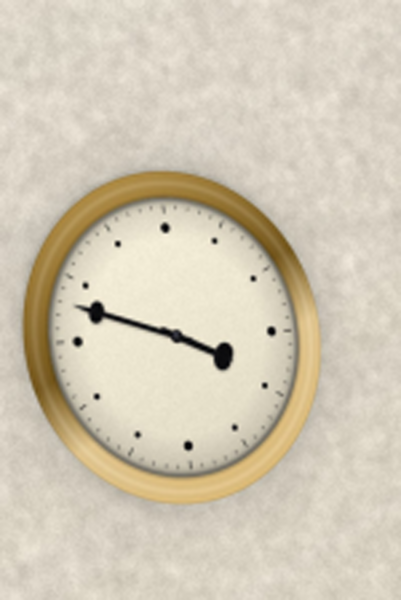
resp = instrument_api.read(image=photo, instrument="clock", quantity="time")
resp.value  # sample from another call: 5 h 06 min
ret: 3 h 48 min
